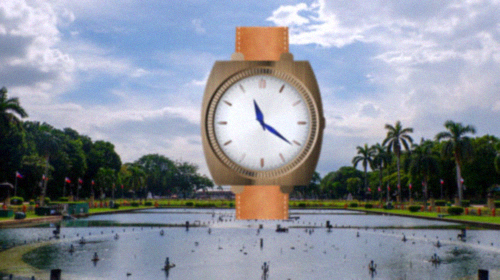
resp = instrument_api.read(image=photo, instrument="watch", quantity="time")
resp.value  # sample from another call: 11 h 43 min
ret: 11 h 21 min
